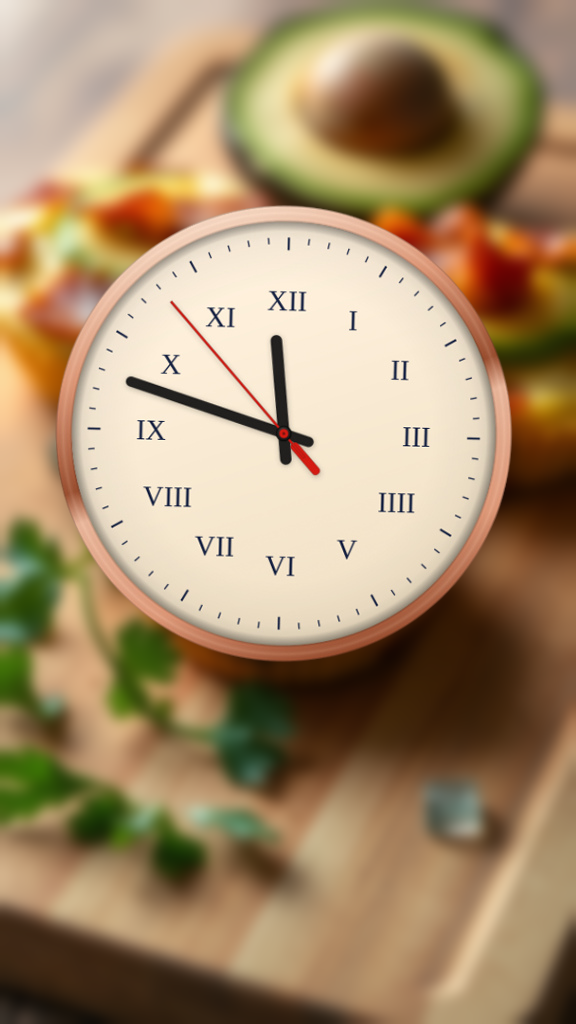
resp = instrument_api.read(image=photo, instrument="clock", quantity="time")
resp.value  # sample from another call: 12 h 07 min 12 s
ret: 11 h 47 min 53 s
